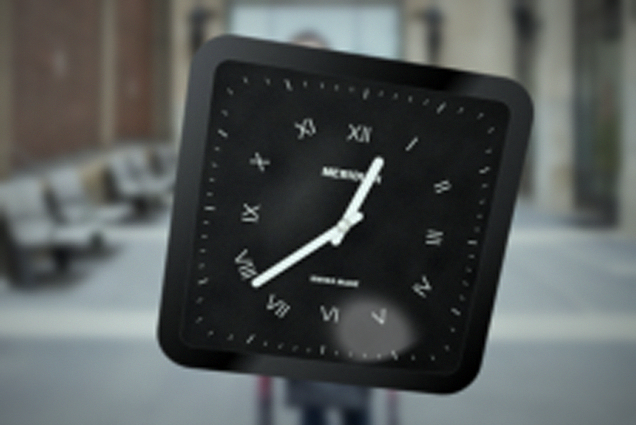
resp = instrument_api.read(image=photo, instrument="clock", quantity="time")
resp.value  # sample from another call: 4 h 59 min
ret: 12 h 38 min
